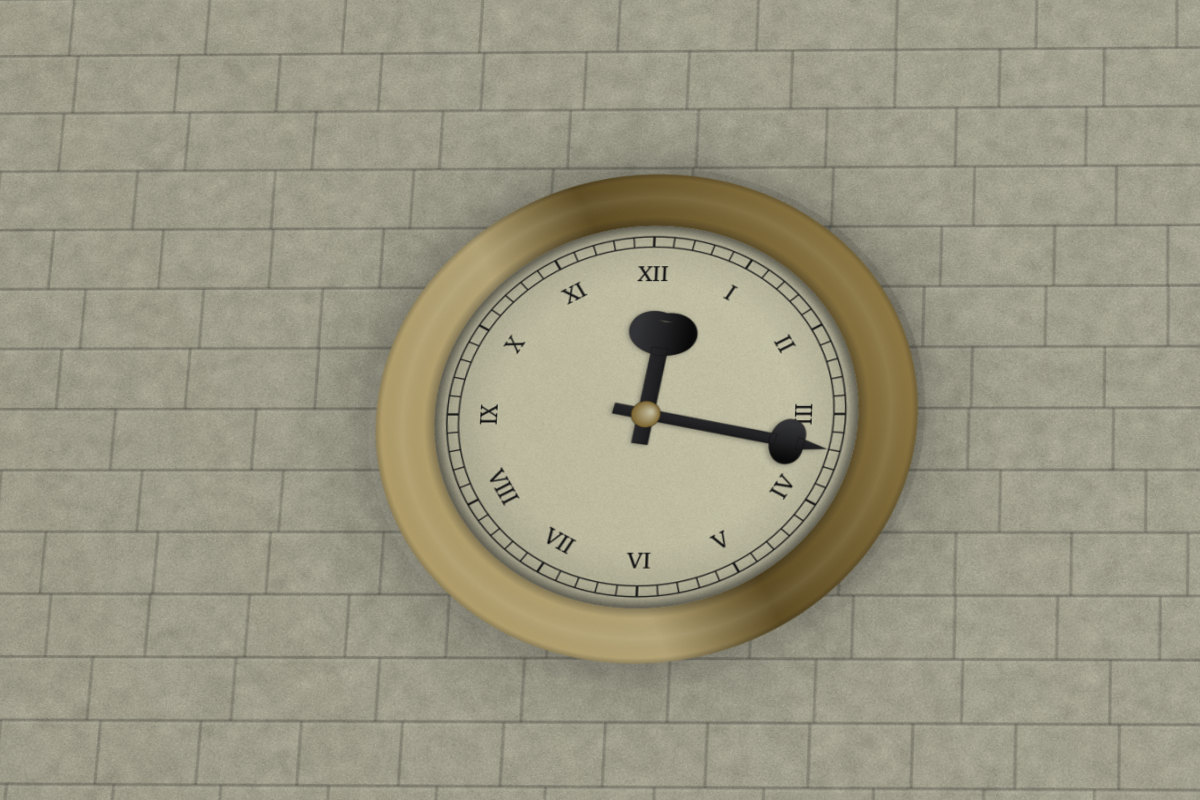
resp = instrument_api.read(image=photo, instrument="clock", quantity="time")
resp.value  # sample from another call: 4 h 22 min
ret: 12 h 17 min
